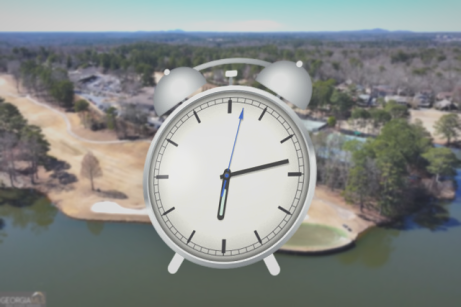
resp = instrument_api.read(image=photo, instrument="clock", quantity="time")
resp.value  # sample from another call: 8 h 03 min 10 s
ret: 6 h 13 min 02 s
